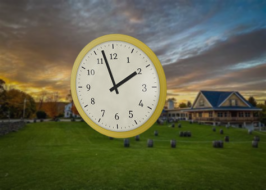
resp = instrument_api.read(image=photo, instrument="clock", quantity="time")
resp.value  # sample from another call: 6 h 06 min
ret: 1 h 57 min
